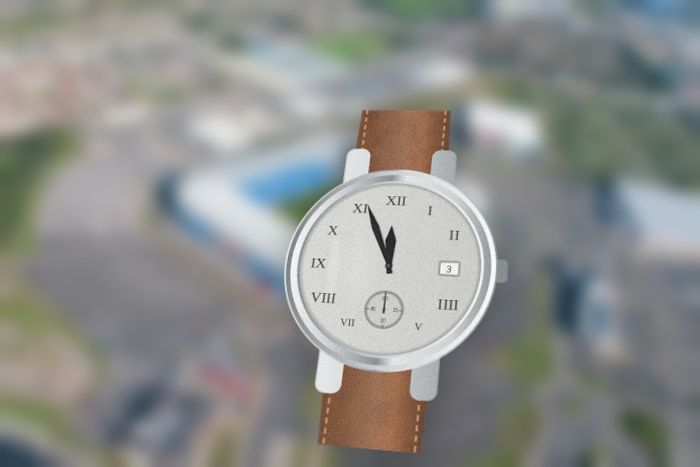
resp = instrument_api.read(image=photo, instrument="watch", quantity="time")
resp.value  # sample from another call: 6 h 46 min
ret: 11 h 56 min
